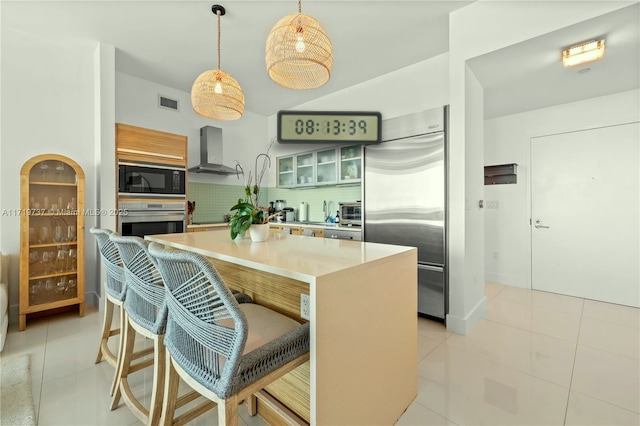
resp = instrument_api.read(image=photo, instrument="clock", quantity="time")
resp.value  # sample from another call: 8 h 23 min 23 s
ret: 8 h 13 min 39 s
